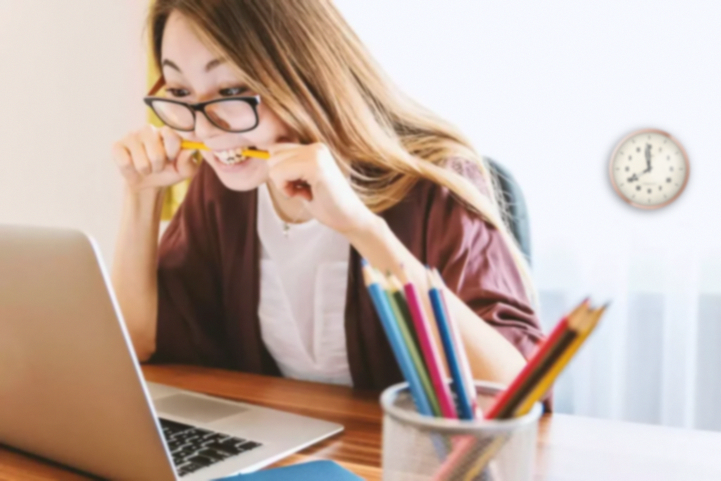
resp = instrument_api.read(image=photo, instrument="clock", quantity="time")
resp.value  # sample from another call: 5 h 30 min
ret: 7 h 59 min
